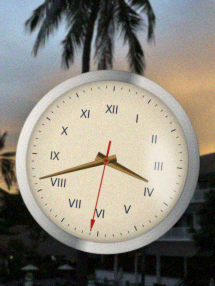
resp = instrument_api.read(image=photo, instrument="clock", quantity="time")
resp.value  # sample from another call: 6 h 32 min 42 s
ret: 3 h 41 min 31 s
